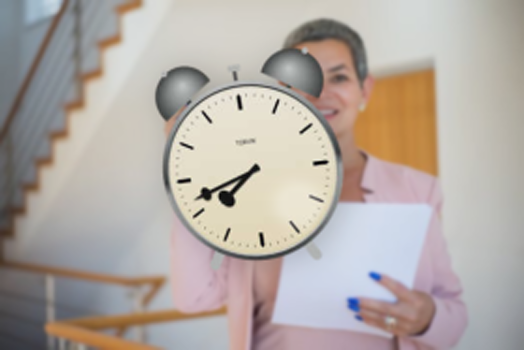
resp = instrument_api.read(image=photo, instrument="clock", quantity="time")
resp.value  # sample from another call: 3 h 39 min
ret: 7 h 42 min
